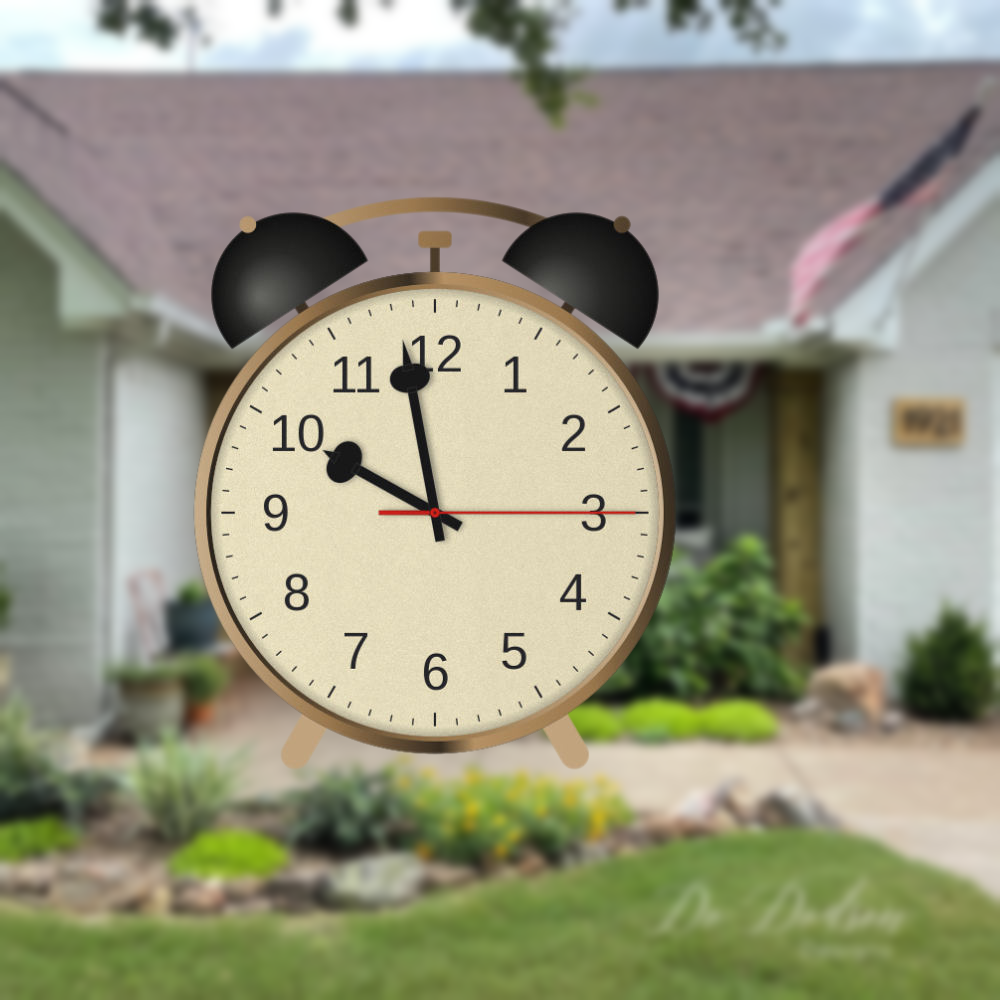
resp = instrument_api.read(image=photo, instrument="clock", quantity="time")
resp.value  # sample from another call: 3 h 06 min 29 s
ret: 9 h 58 min 15 s
